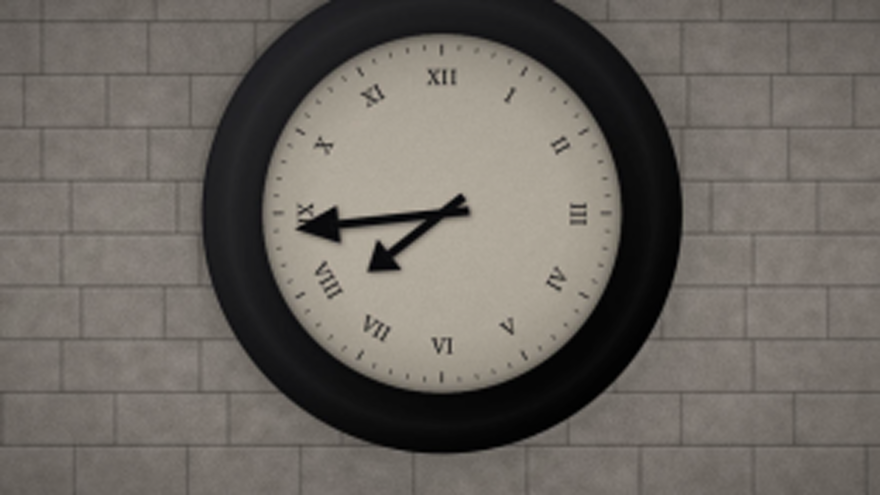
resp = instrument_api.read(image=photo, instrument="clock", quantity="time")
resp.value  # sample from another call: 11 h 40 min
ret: 7 h 44 min
